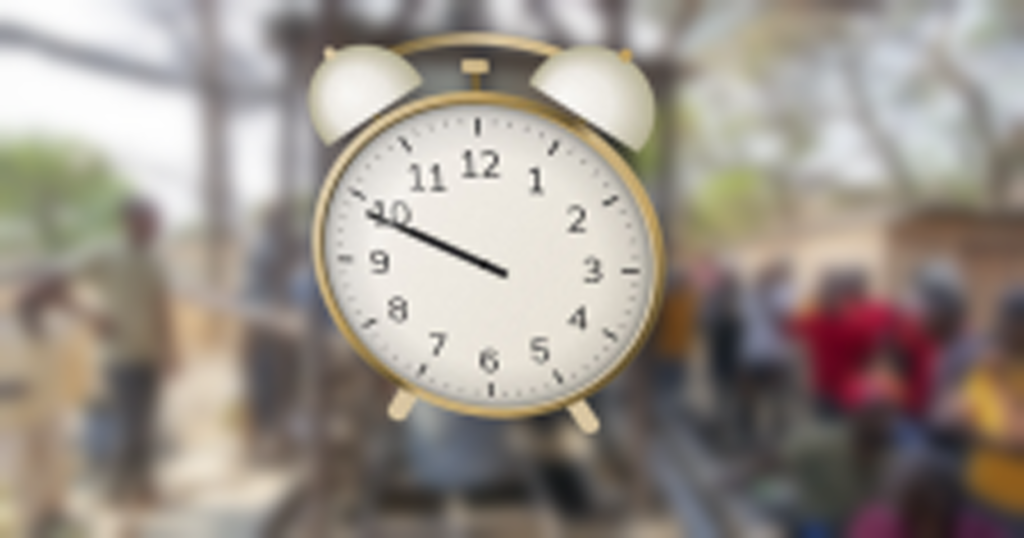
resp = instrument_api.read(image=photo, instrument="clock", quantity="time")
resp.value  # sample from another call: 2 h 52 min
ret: 9 h 49 min
